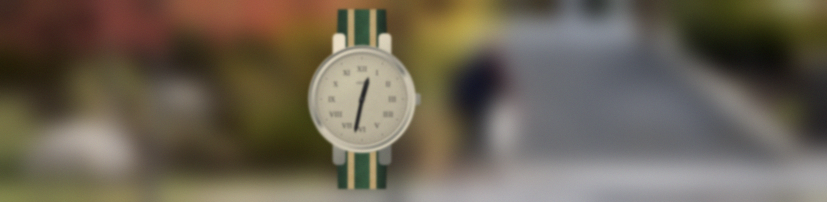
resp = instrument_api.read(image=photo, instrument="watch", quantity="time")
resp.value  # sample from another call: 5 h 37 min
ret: 12 h 32 min
